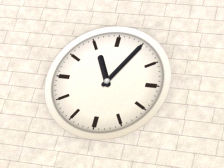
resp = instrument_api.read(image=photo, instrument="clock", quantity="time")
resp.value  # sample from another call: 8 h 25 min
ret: 11 h 05 min
